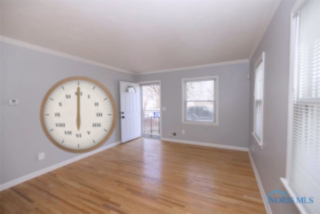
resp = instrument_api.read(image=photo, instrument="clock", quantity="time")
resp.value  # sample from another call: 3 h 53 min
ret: 6 h 00 min
